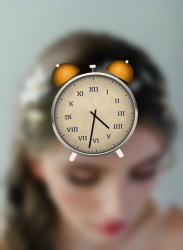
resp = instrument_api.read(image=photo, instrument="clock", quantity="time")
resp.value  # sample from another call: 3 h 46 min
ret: 4 h 32 min
